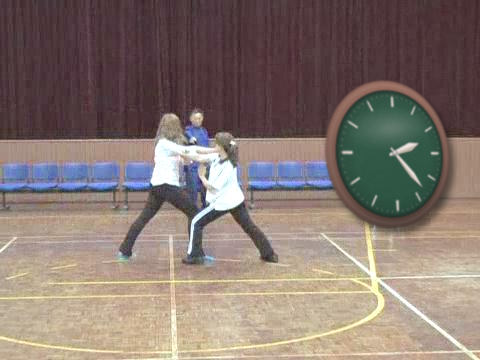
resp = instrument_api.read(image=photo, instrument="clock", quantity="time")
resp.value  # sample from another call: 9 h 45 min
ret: 2 h 23 min
